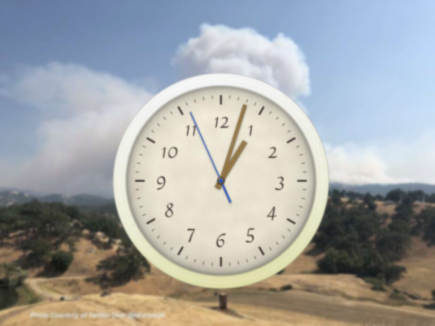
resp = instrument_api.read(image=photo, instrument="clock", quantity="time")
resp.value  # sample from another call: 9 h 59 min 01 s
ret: 1 h 02 min 56 s
